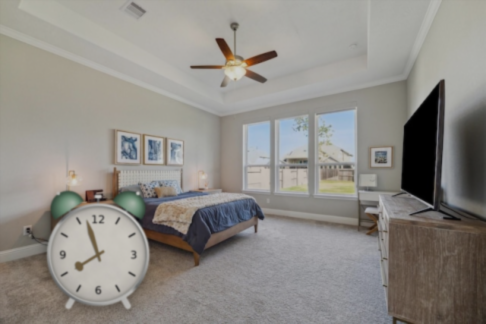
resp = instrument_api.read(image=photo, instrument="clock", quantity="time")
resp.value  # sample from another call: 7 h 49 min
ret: 7 h 57 min
